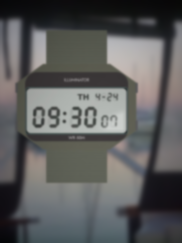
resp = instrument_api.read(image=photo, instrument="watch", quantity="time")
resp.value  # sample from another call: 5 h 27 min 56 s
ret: 9 h 30 min 07 s
